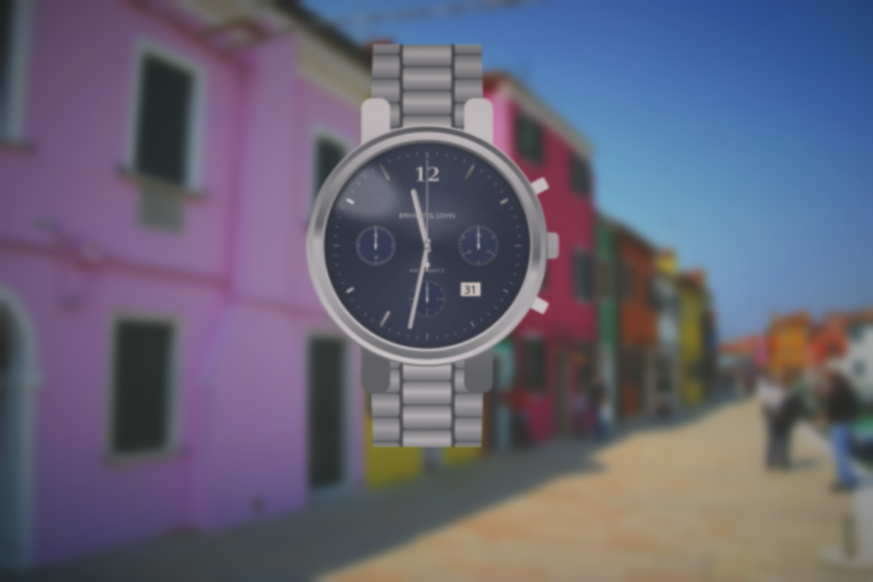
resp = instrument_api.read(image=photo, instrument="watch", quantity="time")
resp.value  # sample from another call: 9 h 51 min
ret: 11 h 32 min
